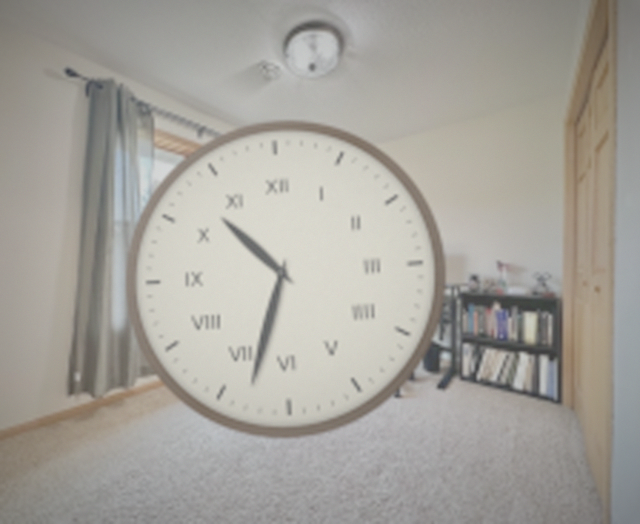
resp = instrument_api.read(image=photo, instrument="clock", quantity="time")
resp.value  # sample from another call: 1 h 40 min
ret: 10 h 33 min
